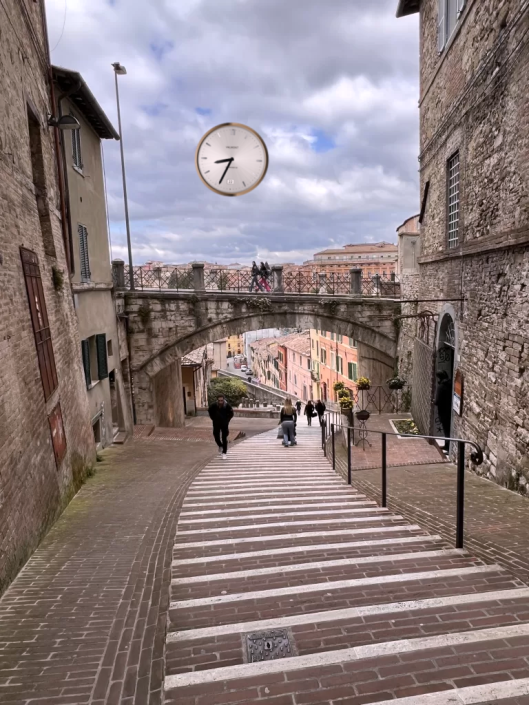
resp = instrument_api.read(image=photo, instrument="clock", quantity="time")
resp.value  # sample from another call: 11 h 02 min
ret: 8 h 34 min
